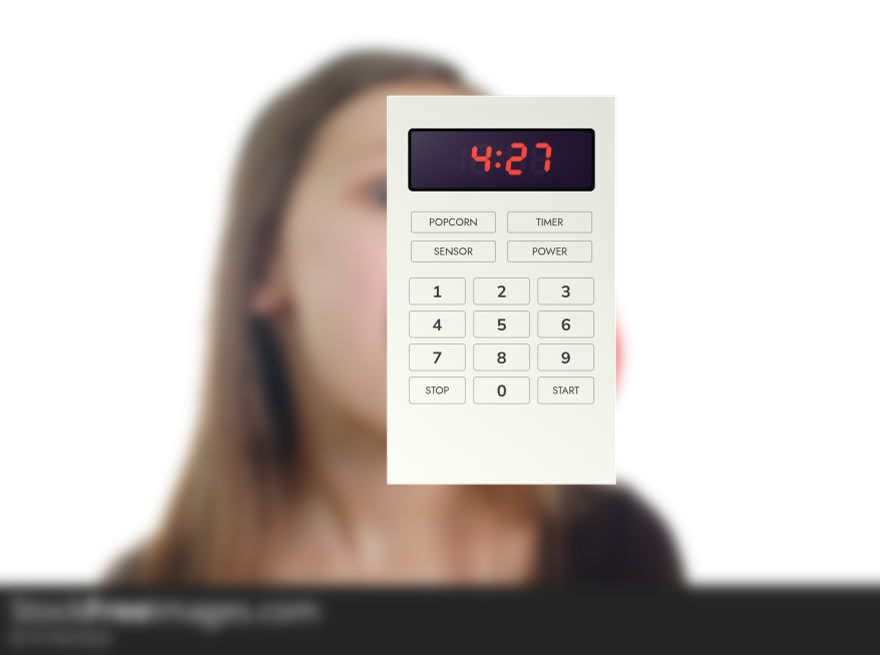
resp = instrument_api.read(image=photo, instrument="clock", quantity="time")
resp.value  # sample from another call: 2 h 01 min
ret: 4 h 27 min
